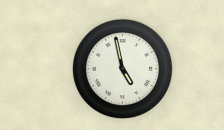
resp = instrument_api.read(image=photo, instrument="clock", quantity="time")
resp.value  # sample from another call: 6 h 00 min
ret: 4 h 58 min
